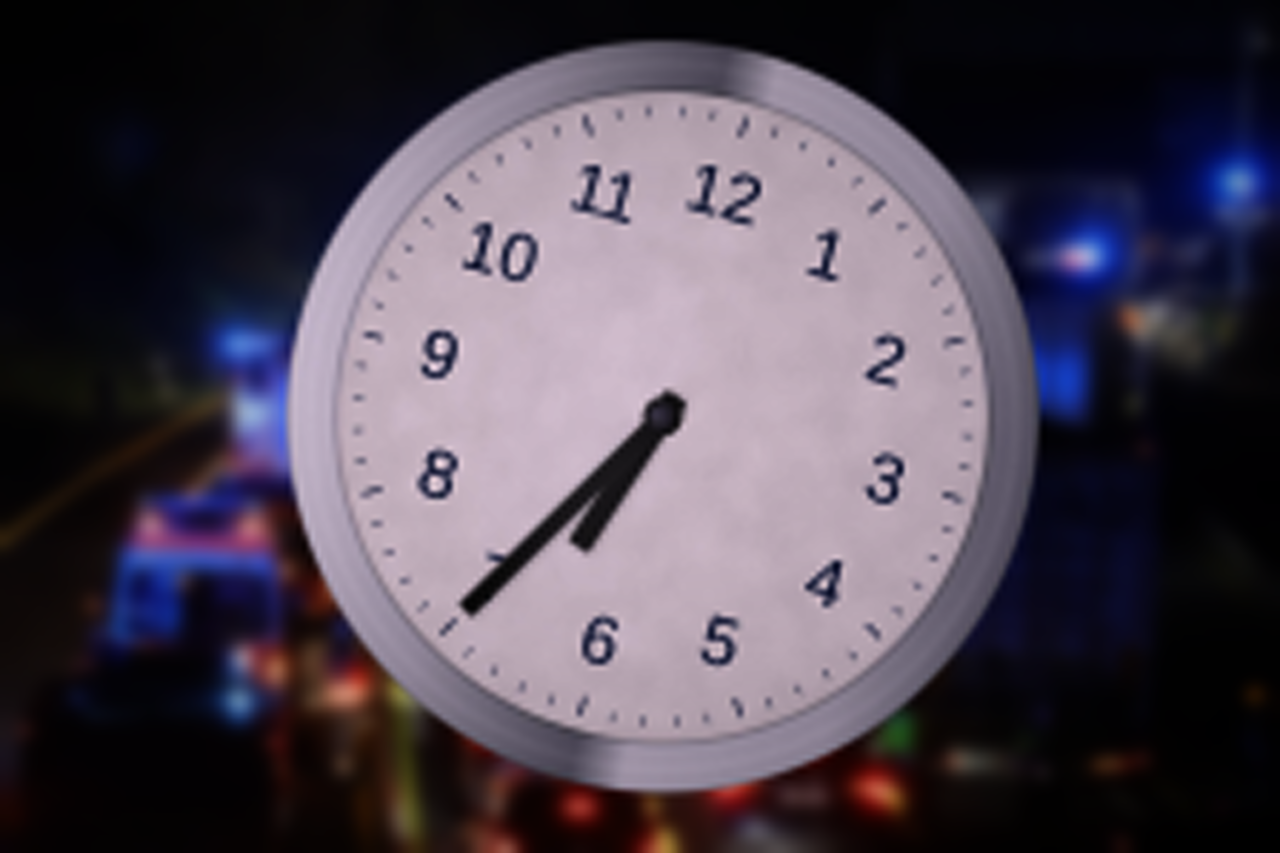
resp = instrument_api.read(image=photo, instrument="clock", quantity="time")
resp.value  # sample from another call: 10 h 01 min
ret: 6 h 35 min
